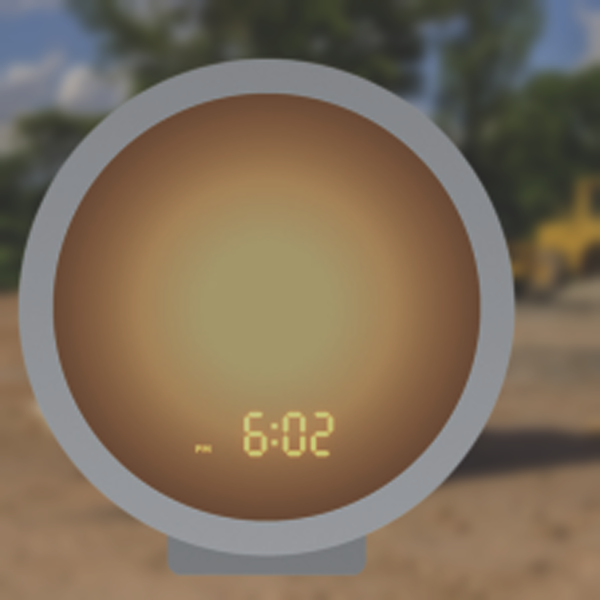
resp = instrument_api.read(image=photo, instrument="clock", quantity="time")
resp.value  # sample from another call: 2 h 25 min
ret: 6 h 02 min
